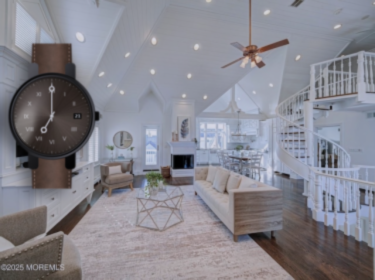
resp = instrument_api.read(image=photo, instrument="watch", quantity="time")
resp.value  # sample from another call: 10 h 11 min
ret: 7 h 00 min
